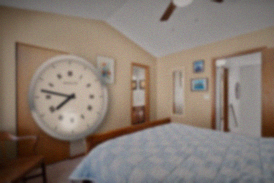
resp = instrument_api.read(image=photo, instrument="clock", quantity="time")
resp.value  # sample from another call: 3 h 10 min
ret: 7 h 47 min
